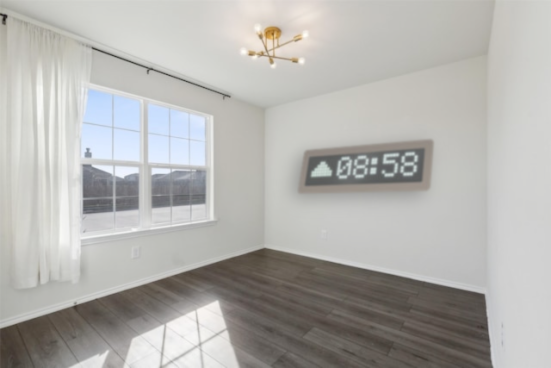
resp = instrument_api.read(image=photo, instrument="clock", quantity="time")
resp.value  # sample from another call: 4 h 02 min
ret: 8 h 58 min
